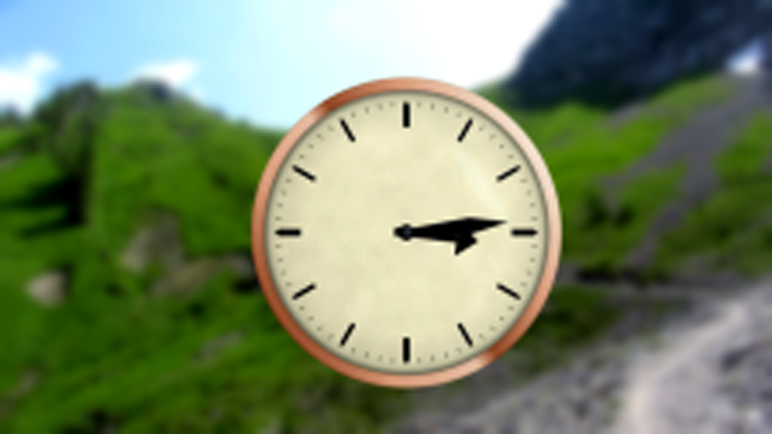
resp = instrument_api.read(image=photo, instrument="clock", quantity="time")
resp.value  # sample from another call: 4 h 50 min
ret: 3 h 14 min
